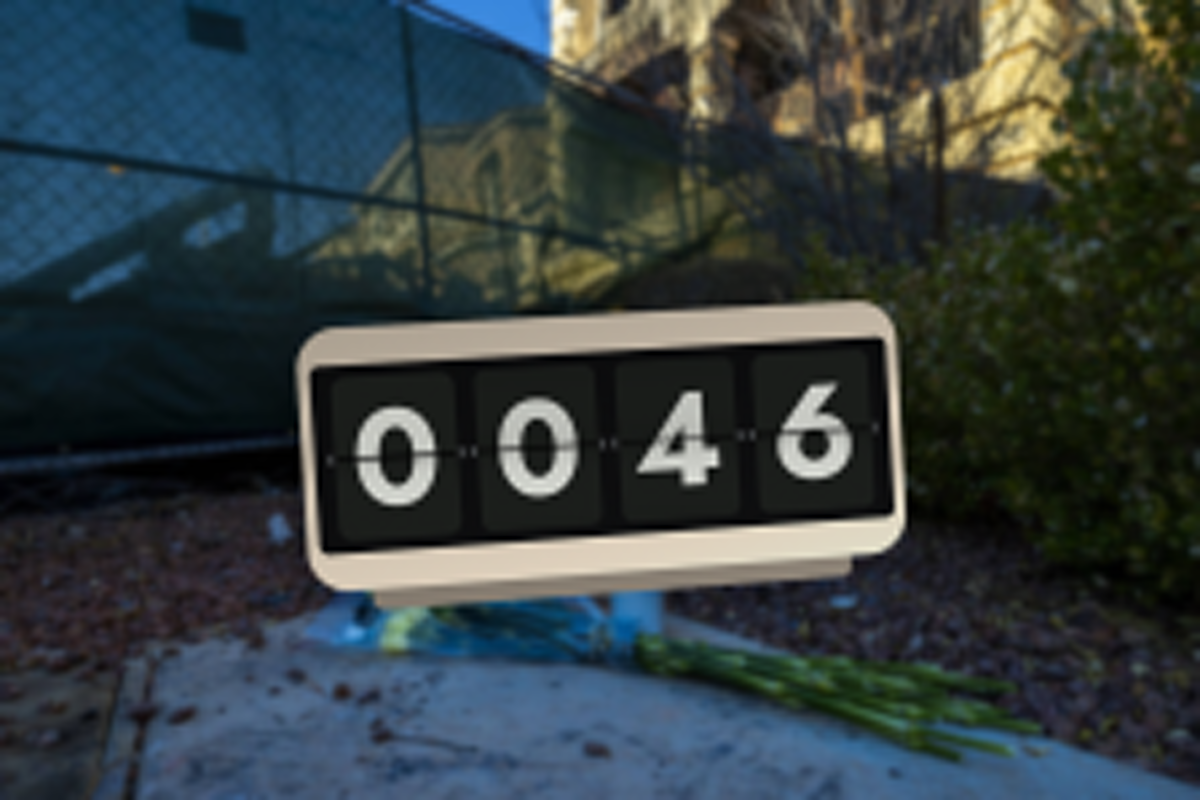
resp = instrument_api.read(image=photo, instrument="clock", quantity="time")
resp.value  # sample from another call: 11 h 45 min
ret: 0 h 46 min
